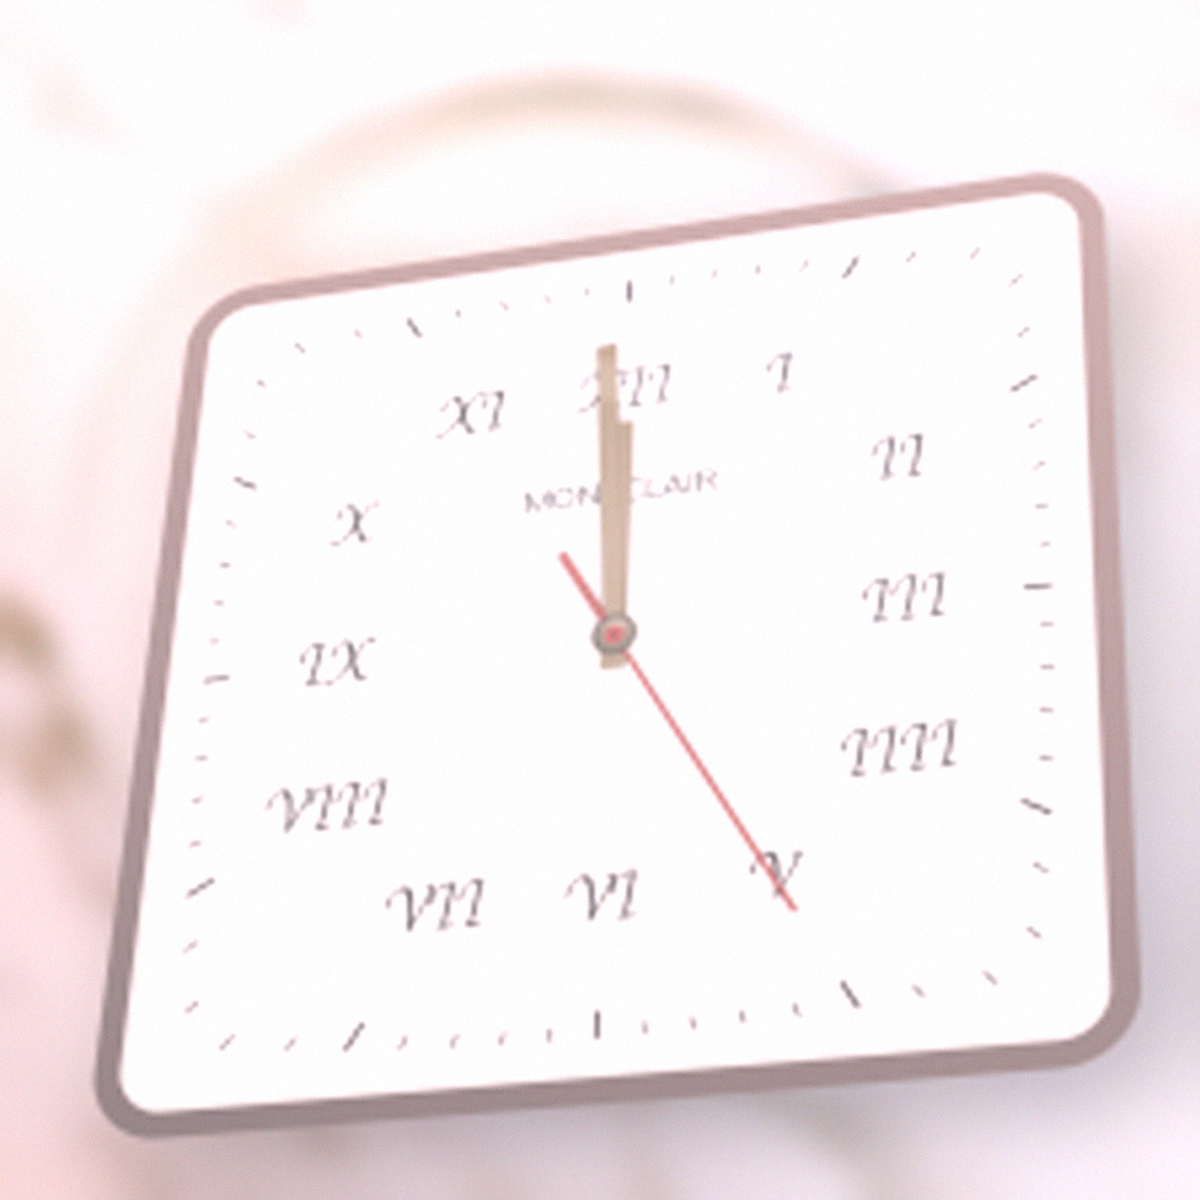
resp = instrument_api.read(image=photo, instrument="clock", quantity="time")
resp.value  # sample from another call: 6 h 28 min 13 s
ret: 11 h 59 min 25 s
